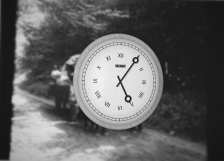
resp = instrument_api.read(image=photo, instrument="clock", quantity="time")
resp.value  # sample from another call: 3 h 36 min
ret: 5 h 06 min
